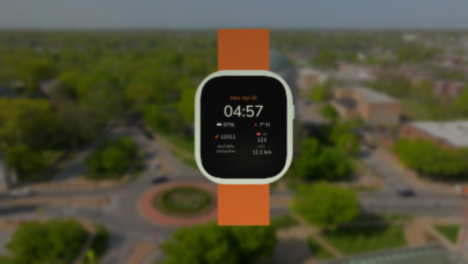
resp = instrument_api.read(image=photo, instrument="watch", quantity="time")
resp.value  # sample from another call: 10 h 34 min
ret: 4 h 57 min
